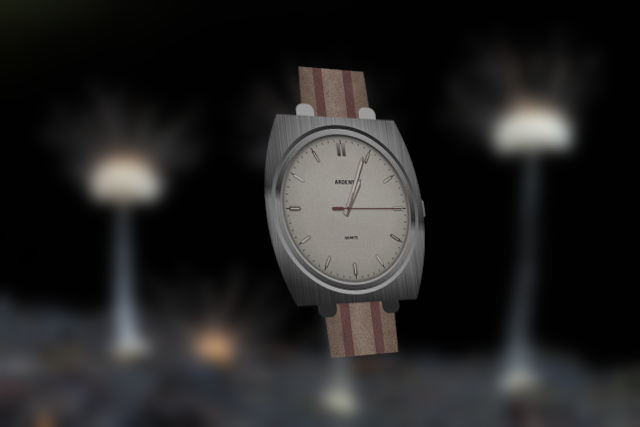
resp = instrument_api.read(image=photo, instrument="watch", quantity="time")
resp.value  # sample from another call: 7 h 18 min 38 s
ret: 1 h 04 min 15 s
